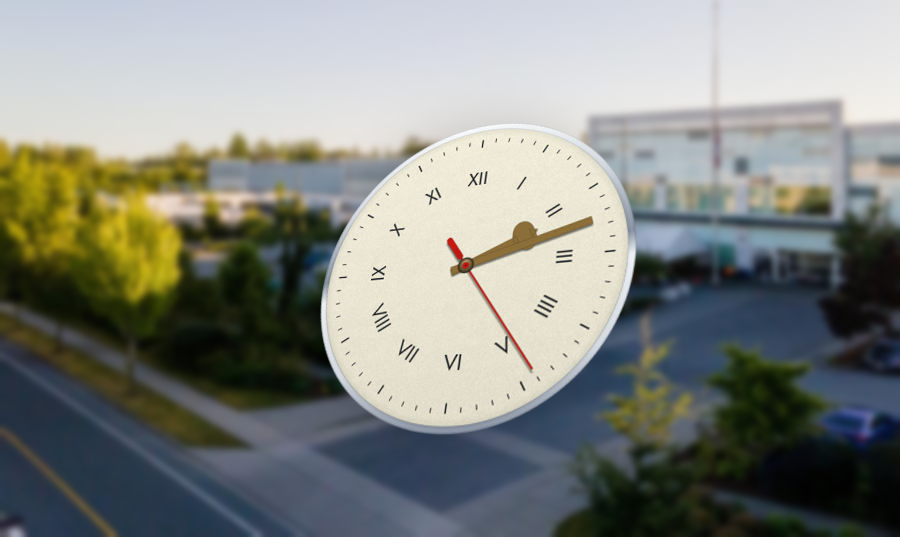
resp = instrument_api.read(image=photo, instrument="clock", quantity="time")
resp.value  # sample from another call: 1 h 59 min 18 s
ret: 2 h 12 min 24 s
